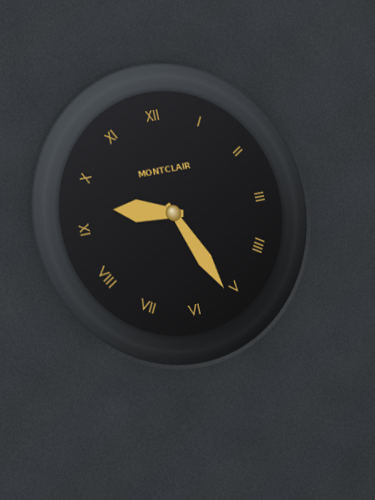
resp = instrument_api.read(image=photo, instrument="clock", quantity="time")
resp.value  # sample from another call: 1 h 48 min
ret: 9 h 26 min
